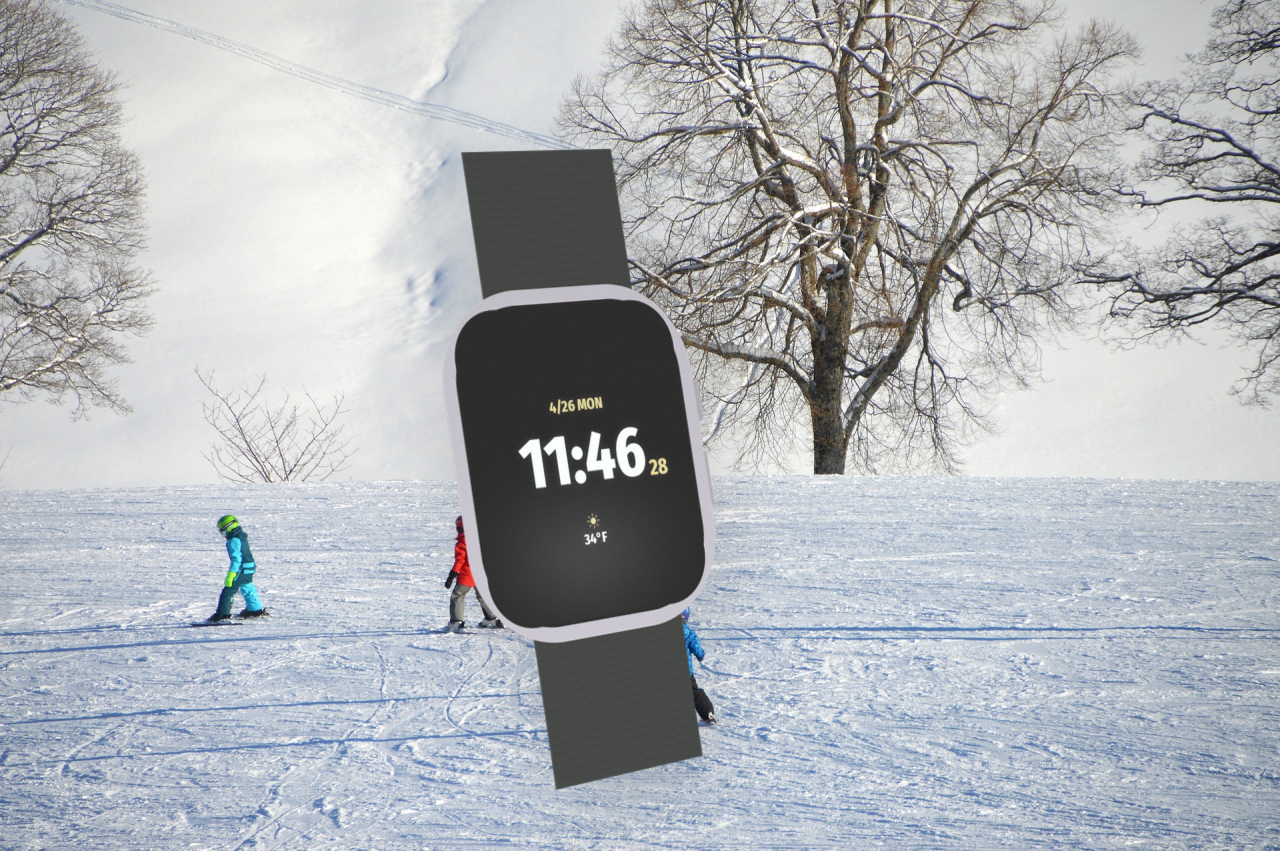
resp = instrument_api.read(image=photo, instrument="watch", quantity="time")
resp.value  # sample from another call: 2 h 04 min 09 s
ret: 11 h 46 min 28 s
